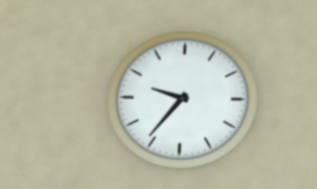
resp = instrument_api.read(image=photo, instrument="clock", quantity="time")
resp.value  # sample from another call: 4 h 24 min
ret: 9 h 36 min
